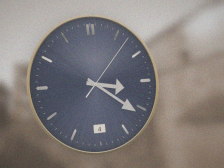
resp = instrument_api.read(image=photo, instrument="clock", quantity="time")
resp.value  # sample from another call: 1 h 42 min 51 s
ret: 3 h 21 min 07 s
